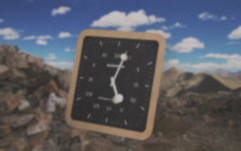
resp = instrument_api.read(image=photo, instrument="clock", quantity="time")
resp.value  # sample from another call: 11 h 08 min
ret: 5 h 03 min
